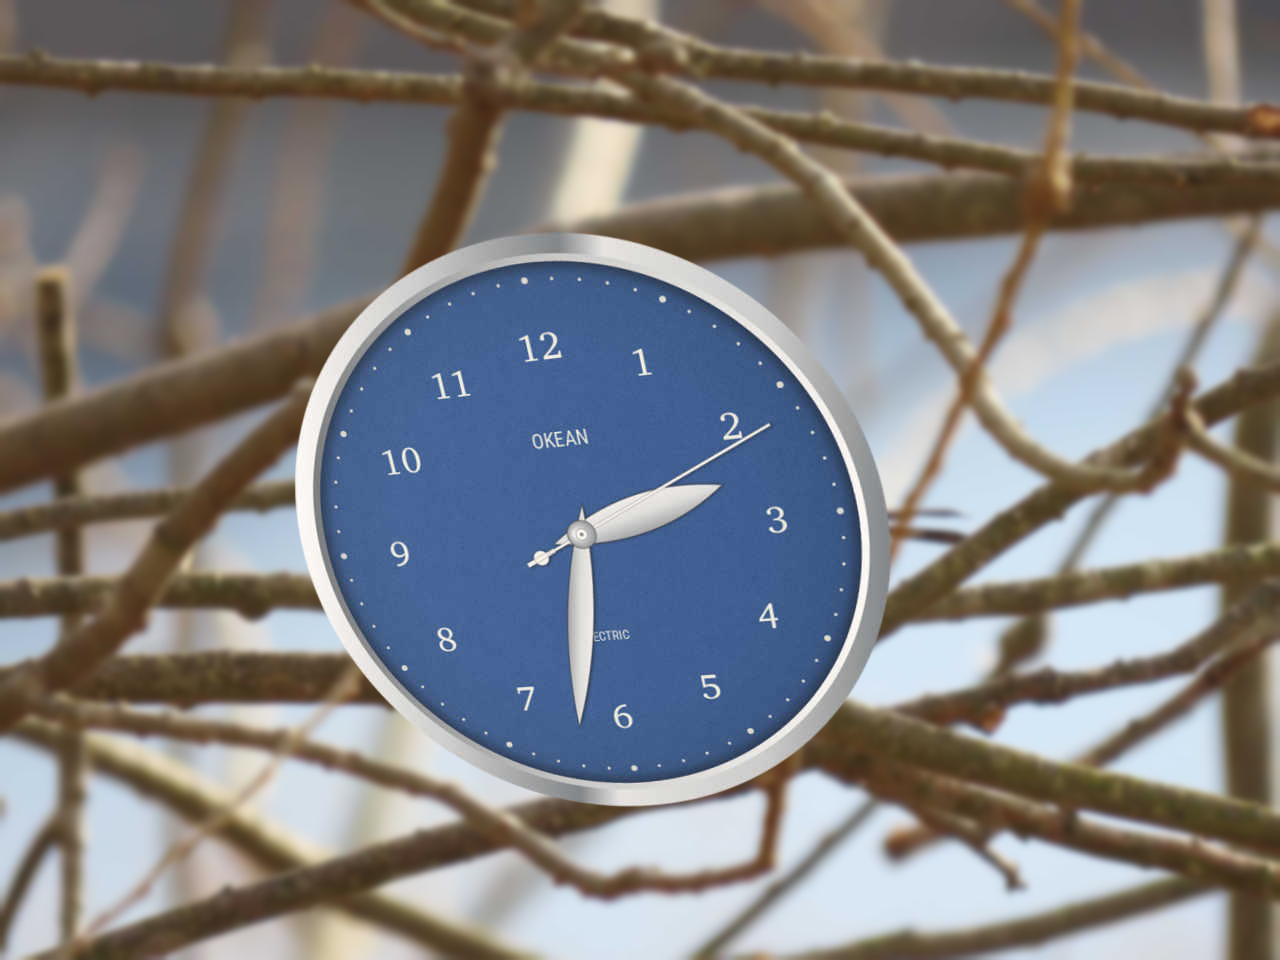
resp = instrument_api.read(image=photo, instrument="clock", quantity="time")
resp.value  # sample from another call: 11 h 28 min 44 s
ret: 2 h 32 min 11 s
